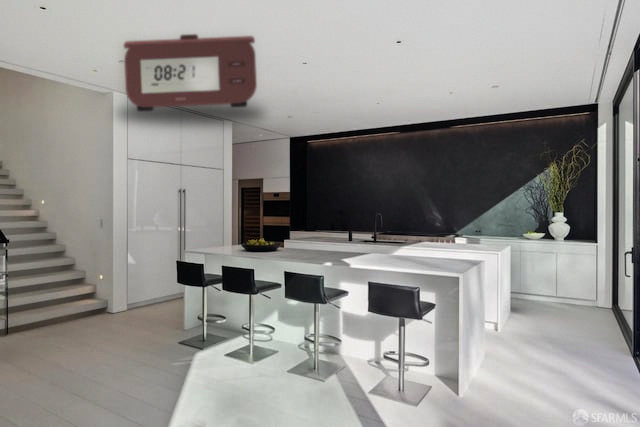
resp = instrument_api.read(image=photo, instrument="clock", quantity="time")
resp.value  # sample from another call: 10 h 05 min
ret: 8 h 21 min
